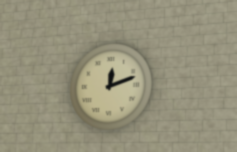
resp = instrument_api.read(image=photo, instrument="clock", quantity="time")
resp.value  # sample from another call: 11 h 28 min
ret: 12 h 12 min
